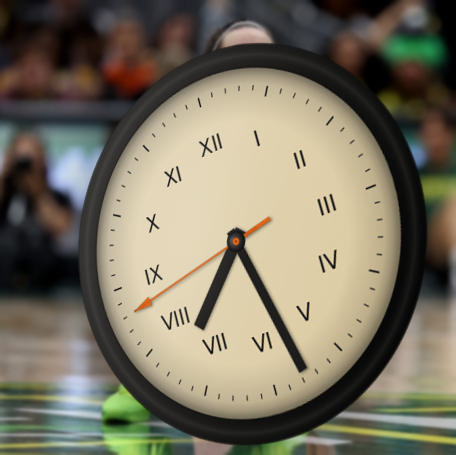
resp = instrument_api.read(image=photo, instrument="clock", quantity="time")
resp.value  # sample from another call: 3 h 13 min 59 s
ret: 7 h 27 min 43 s
